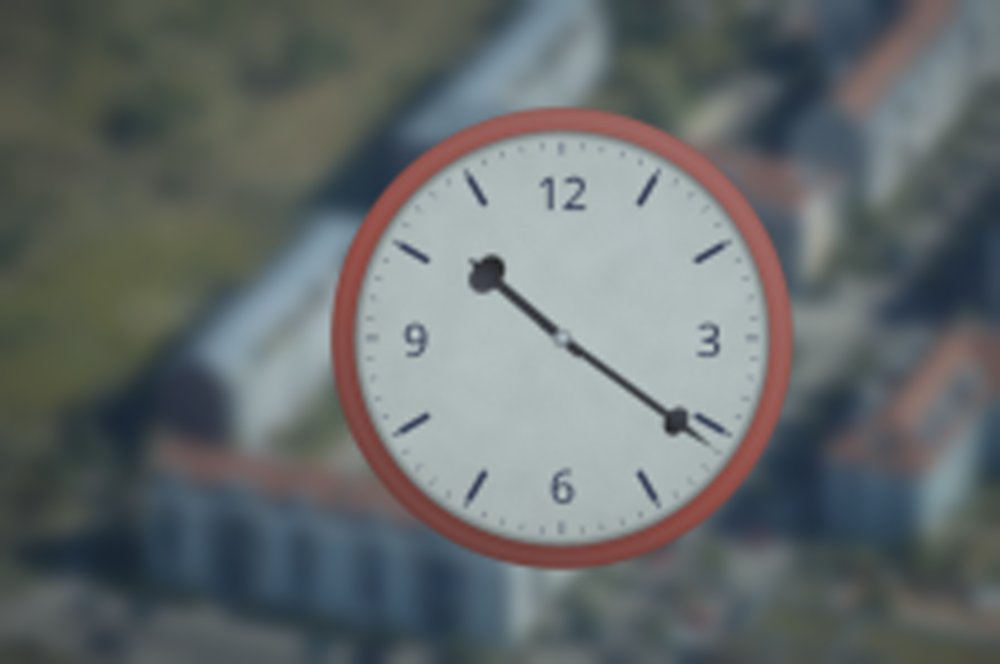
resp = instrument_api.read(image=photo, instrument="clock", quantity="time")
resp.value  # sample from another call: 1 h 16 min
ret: 10 h 21 min
